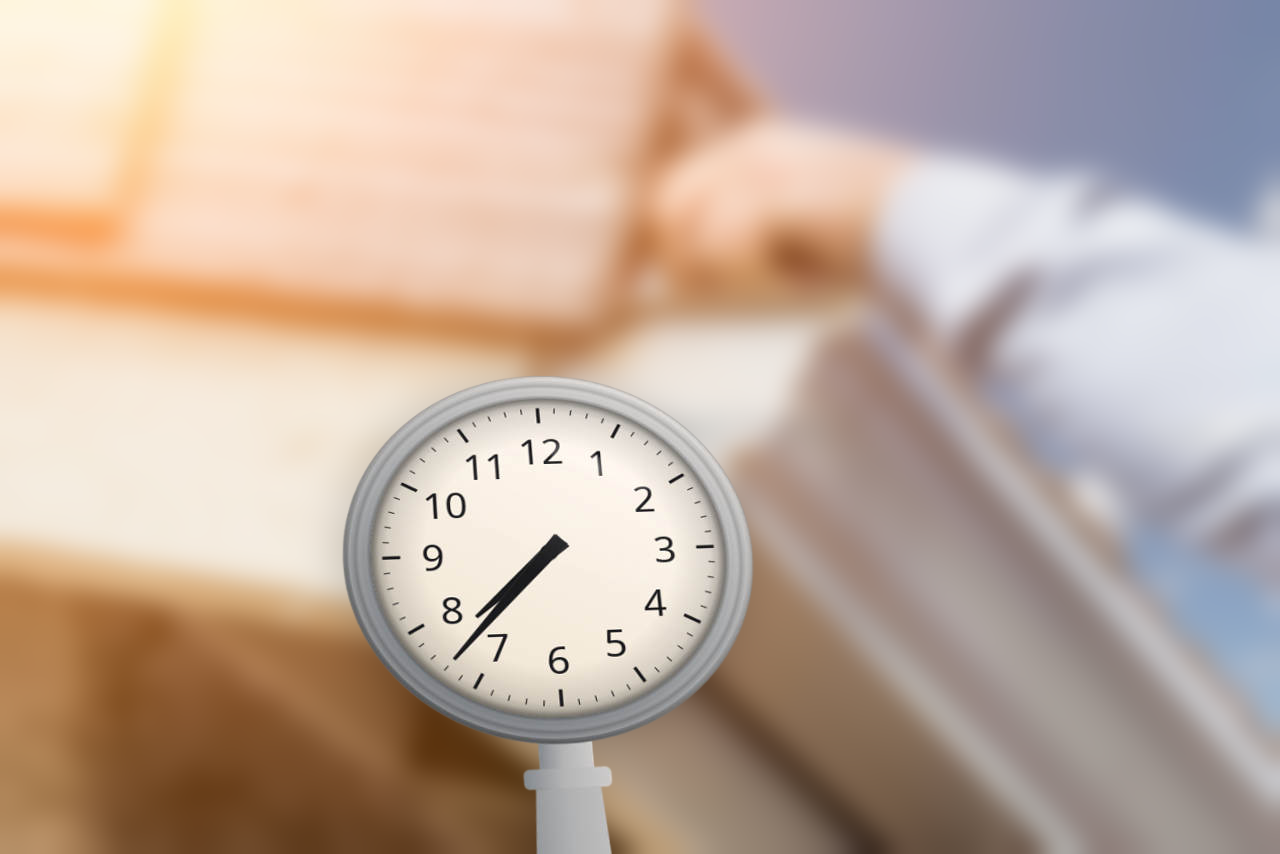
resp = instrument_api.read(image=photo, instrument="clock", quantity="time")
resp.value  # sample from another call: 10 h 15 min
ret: 7 h 37 min
